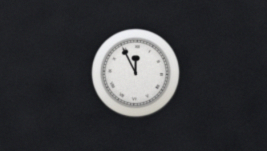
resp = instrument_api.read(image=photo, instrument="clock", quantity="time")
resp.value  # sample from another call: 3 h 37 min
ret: 11 h 55 min
